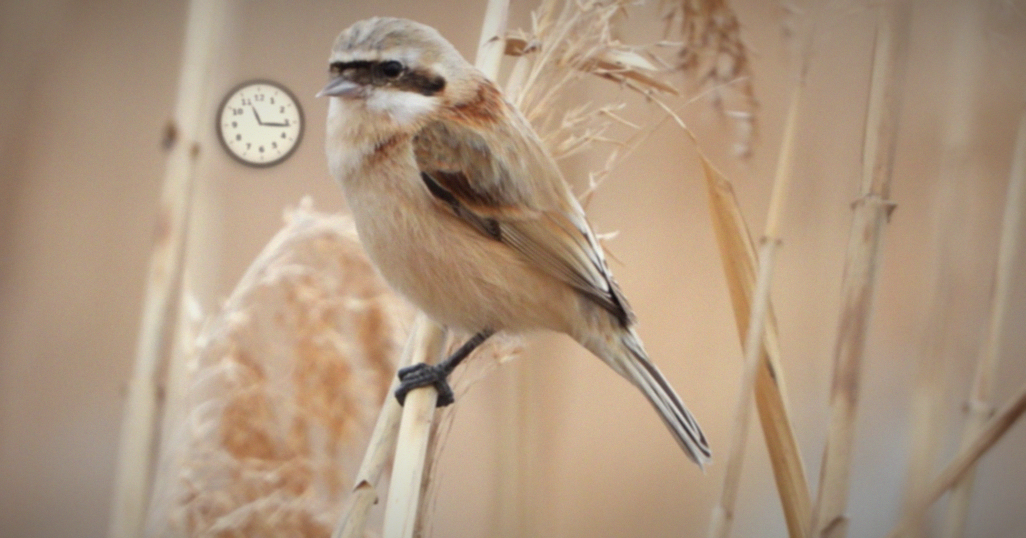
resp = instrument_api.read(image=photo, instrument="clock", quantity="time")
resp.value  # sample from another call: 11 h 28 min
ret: 11 h 16 min
